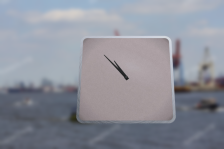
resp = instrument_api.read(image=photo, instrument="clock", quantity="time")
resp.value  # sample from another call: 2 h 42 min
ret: 10 h 53 min
